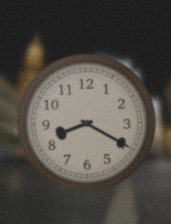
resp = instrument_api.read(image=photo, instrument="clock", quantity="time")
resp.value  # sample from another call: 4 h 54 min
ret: 8 h 20 min
